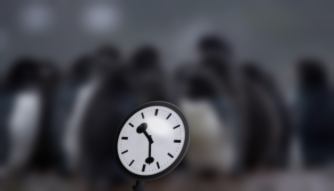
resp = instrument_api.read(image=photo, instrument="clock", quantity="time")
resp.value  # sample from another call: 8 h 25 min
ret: 10 h 28 min
